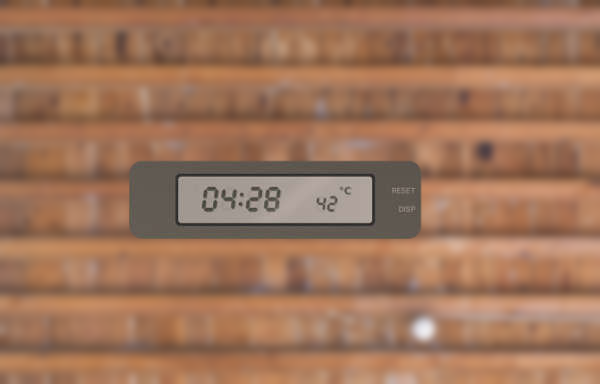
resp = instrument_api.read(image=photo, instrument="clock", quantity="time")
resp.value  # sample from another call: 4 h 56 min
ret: 4 h 28 min
